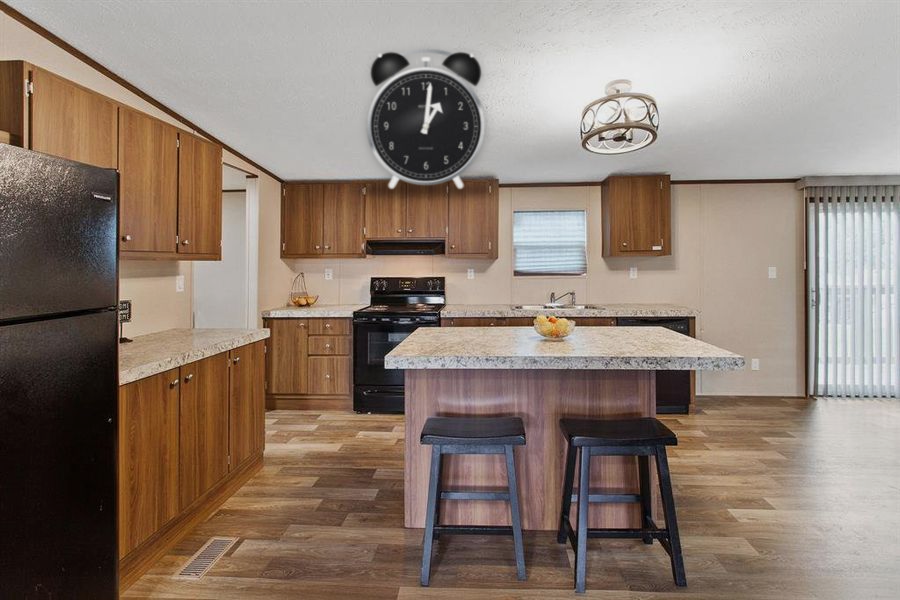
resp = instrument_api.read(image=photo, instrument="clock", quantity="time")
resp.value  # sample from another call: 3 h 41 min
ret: 1 h 01 min
